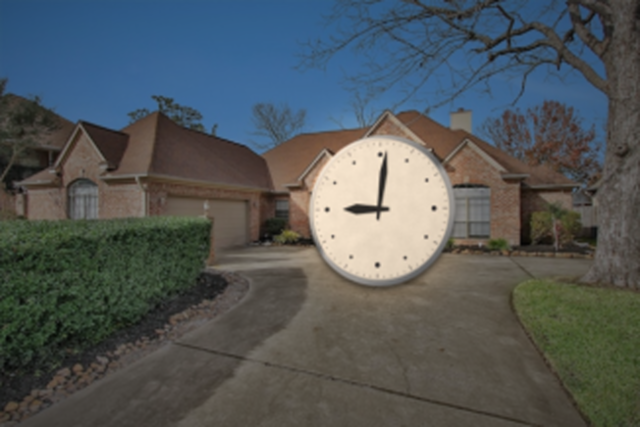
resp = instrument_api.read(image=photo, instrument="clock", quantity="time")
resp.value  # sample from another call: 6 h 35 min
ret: 9 h 01 min
